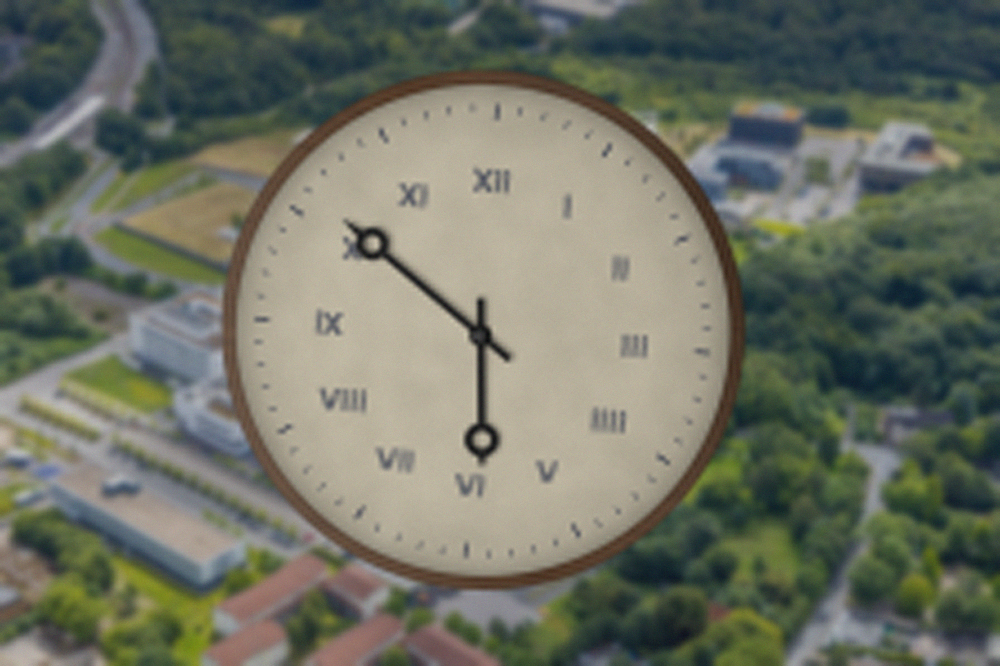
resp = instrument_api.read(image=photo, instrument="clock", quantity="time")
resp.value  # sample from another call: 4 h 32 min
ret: 5 h 51 min
